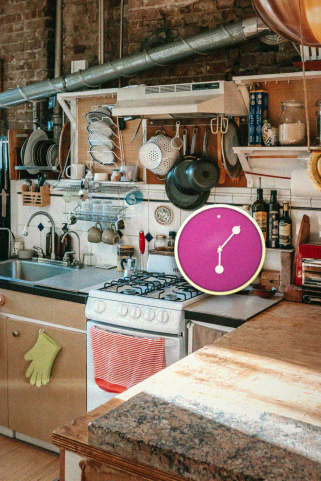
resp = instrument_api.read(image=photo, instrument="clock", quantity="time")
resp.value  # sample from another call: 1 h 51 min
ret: 6 h 07 min
